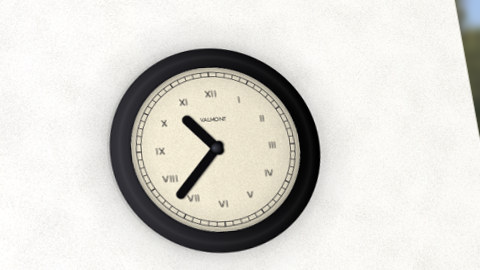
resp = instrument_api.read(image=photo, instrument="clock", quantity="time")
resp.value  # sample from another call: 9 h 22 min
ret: 10 h 37 min
